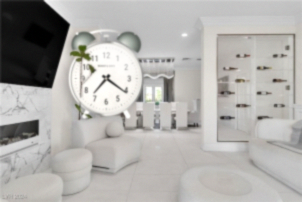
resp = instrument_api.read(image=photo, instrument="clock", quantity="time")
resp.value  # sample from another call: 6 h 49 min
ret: 7 h 21 min
